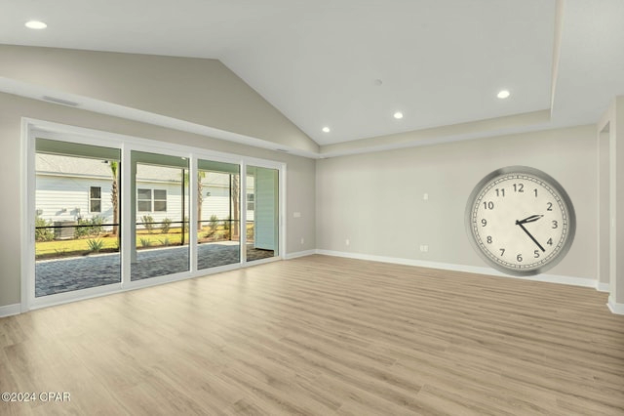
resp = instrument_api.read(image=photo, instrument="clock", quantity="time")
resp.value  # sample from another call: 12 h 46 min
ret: 2 h 23 min
